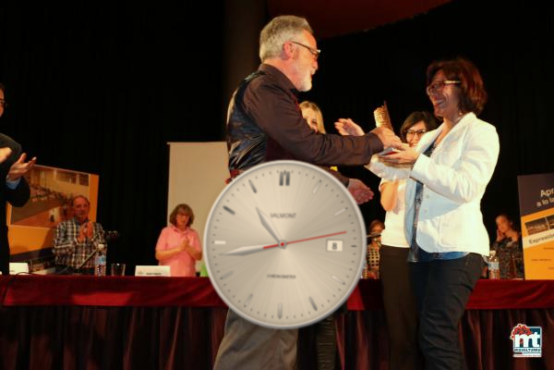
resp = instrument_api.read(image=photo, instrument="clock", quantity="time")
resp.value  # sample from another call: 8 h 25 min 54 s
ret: 10 h 43 min 13 s
